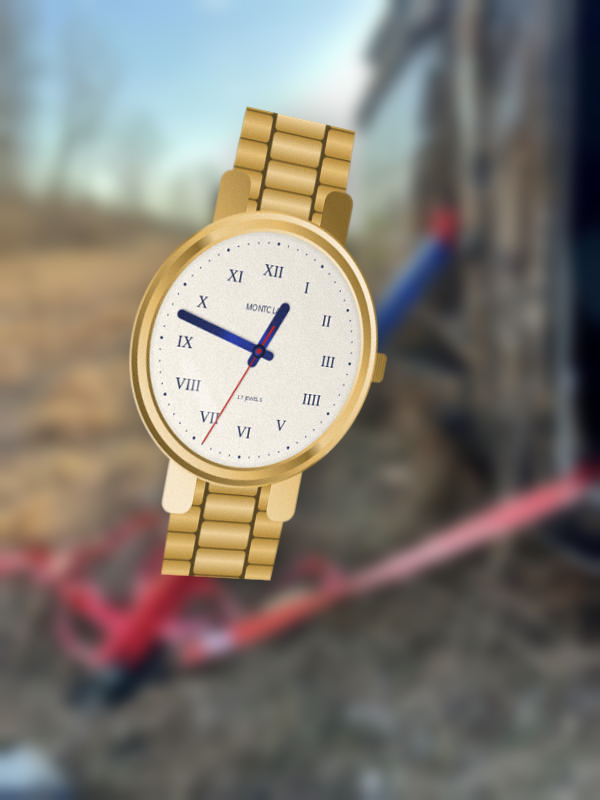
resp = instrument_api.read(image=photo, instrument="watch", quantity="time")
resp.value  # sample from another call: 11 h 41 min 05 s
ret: 12 h 47 min 34 s
